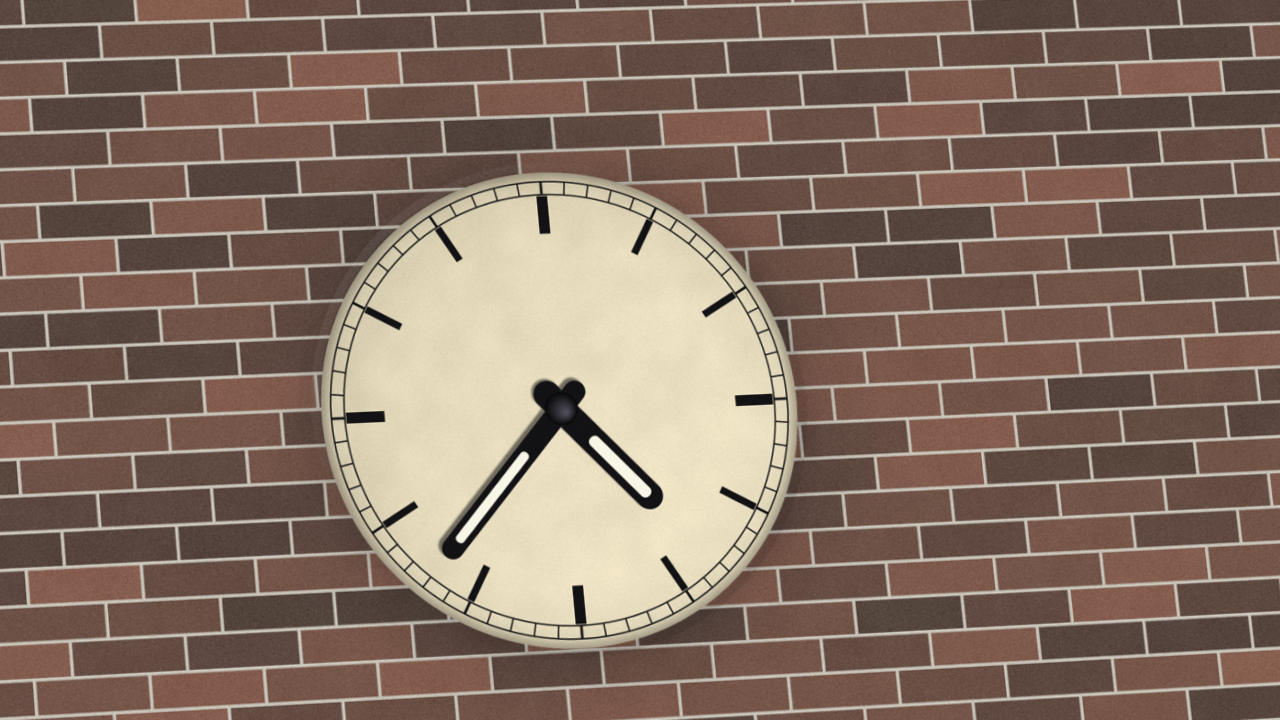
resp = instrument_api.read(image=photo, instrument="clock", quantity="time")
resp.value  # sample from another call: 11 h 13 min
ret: 4 h 37 min
